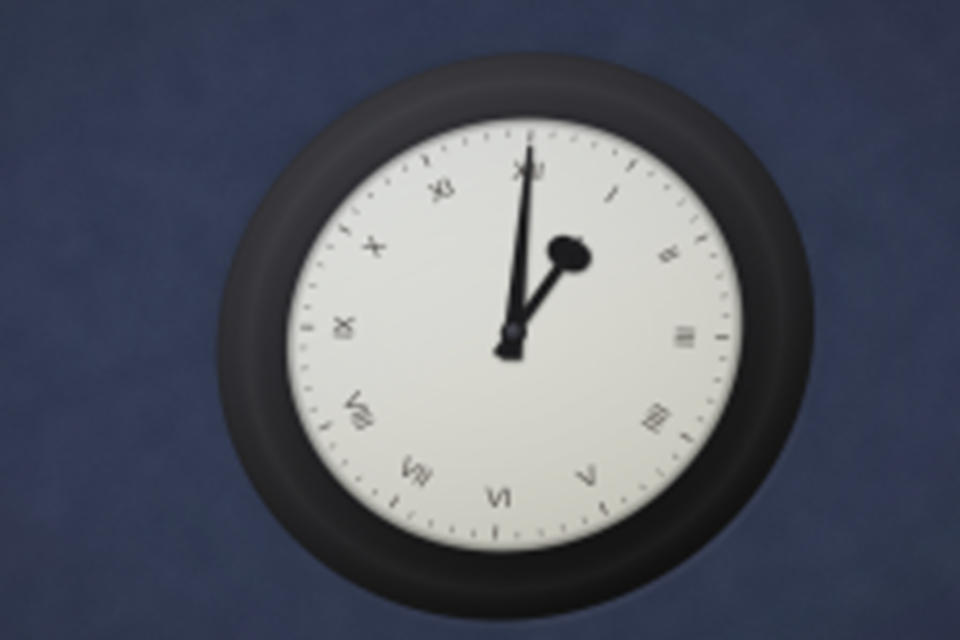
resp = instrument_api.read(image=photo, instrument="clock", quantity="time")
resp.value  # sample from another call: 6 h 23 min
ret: 1 h 00 min
